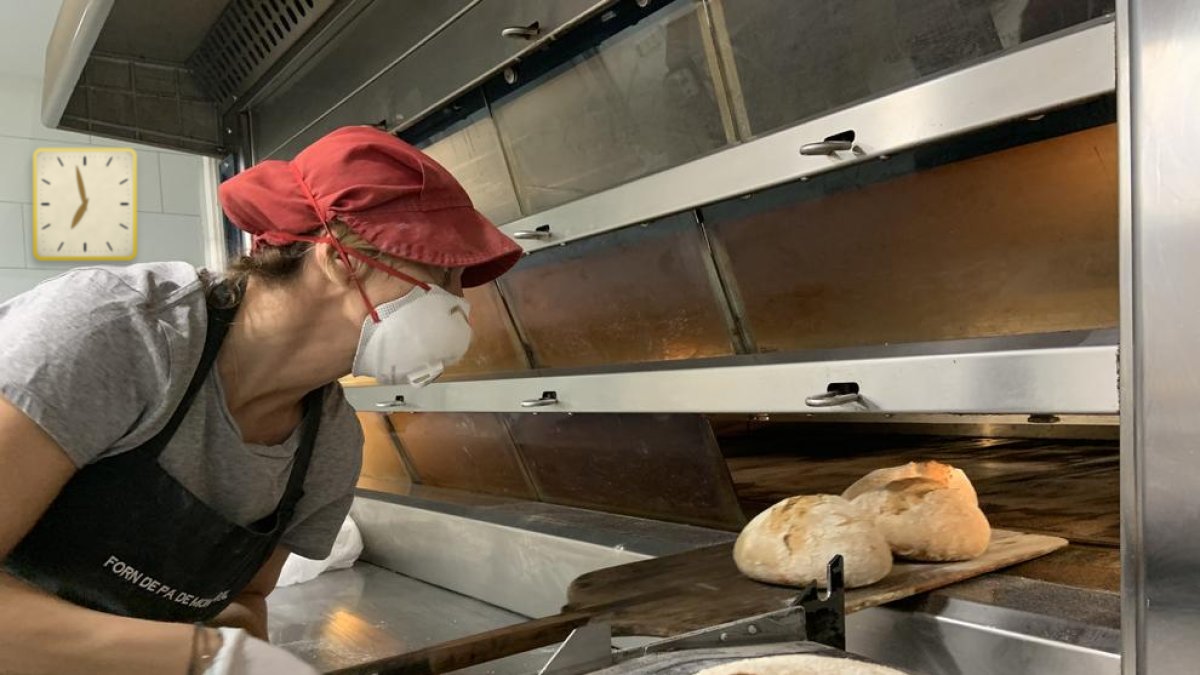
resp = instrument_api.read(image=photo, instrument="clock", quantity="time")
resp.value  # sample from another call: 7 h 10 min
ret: 6 h 58 min
